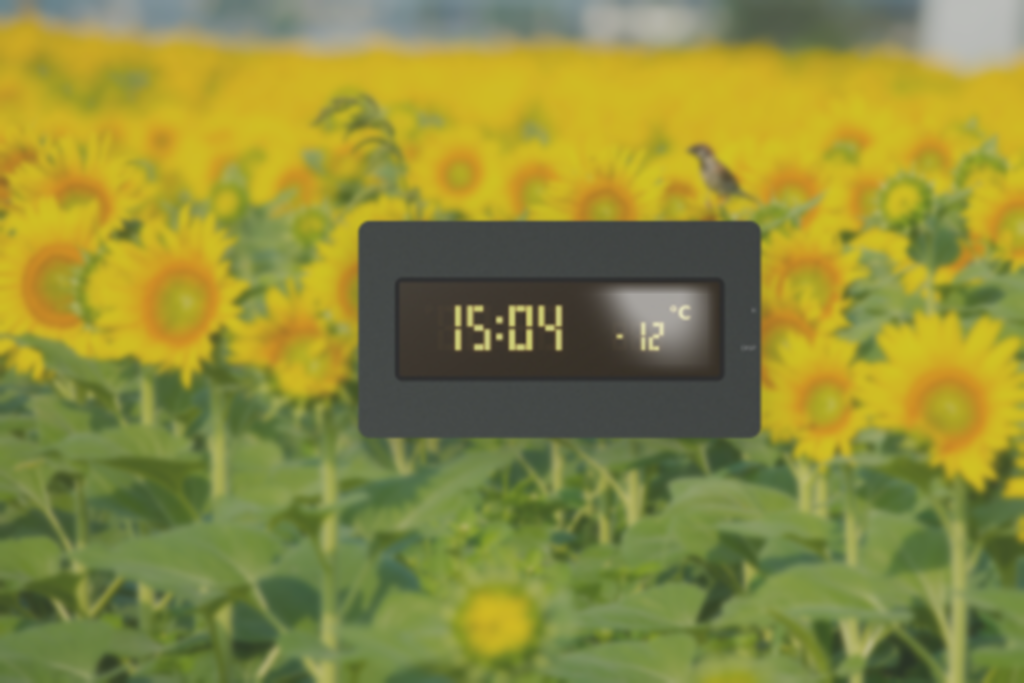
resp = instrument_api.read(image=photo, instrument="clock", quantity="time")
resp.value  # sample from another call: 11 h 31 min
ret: 15 h 04 min
